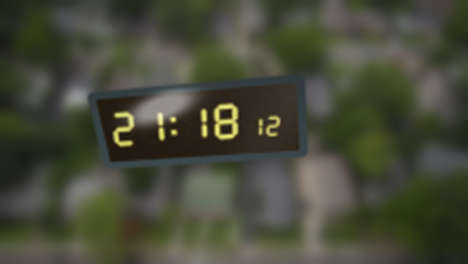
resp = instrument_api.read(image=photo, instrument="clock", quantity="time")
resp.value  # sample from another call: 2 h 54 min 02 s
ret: 21 h 18 min 12 s
